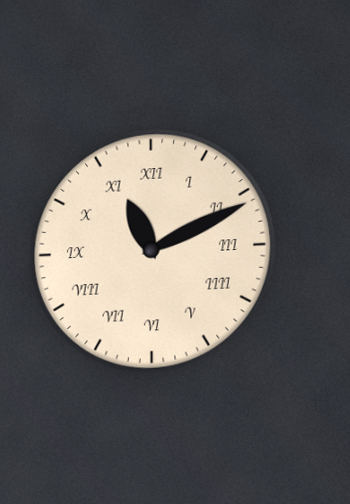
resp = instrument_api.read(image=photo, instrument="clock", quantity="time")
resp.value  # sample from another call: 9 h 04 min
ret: 11 h 11 min
